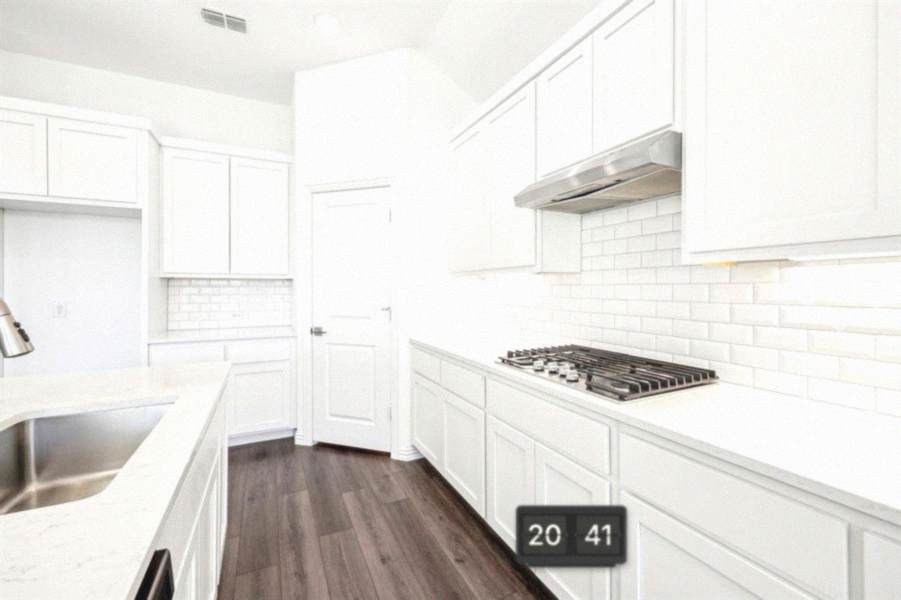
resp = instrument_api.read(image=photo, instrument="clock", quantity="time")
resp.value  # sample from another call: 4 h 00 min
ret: 20 h 41 min
